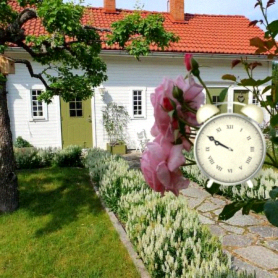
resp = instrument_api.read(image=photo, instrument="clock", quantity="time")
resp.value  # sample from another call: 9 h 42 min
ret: 9 h 50 min
